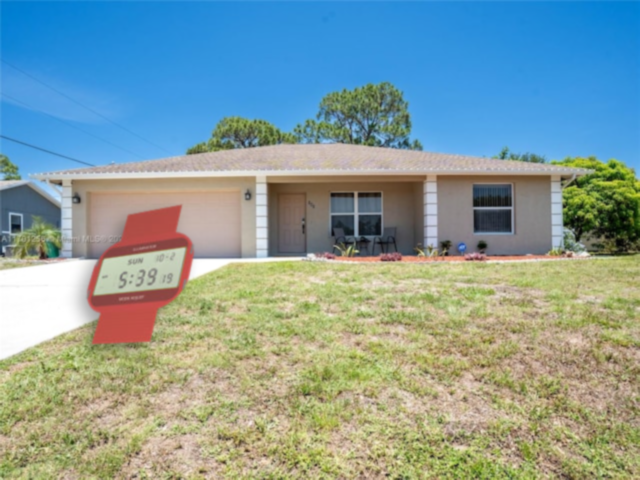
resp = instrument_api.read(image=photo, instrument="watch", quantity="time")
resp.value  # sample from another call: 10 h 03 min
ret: 5 h 39 min
